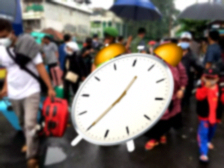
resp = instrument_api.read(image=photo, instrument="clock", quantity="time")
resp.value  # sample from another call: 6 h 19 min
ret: 12 h 35 min
